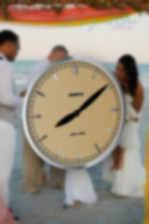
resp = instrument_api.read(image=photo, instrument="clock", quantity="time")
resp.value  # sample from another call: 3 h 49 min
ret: 8 h 09 min
